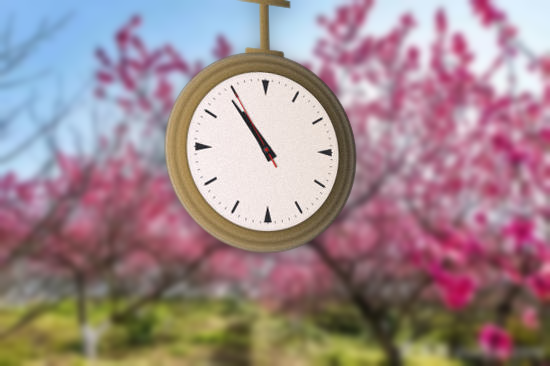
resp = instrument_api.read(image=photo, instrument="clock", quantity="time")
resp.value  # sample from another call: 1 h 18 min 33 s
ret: 10 h 53 min 55 s
